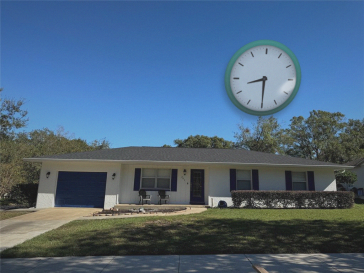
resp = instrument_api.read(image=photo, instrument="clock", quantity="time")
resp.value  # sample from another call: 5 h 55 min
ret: 8 h 30 min
